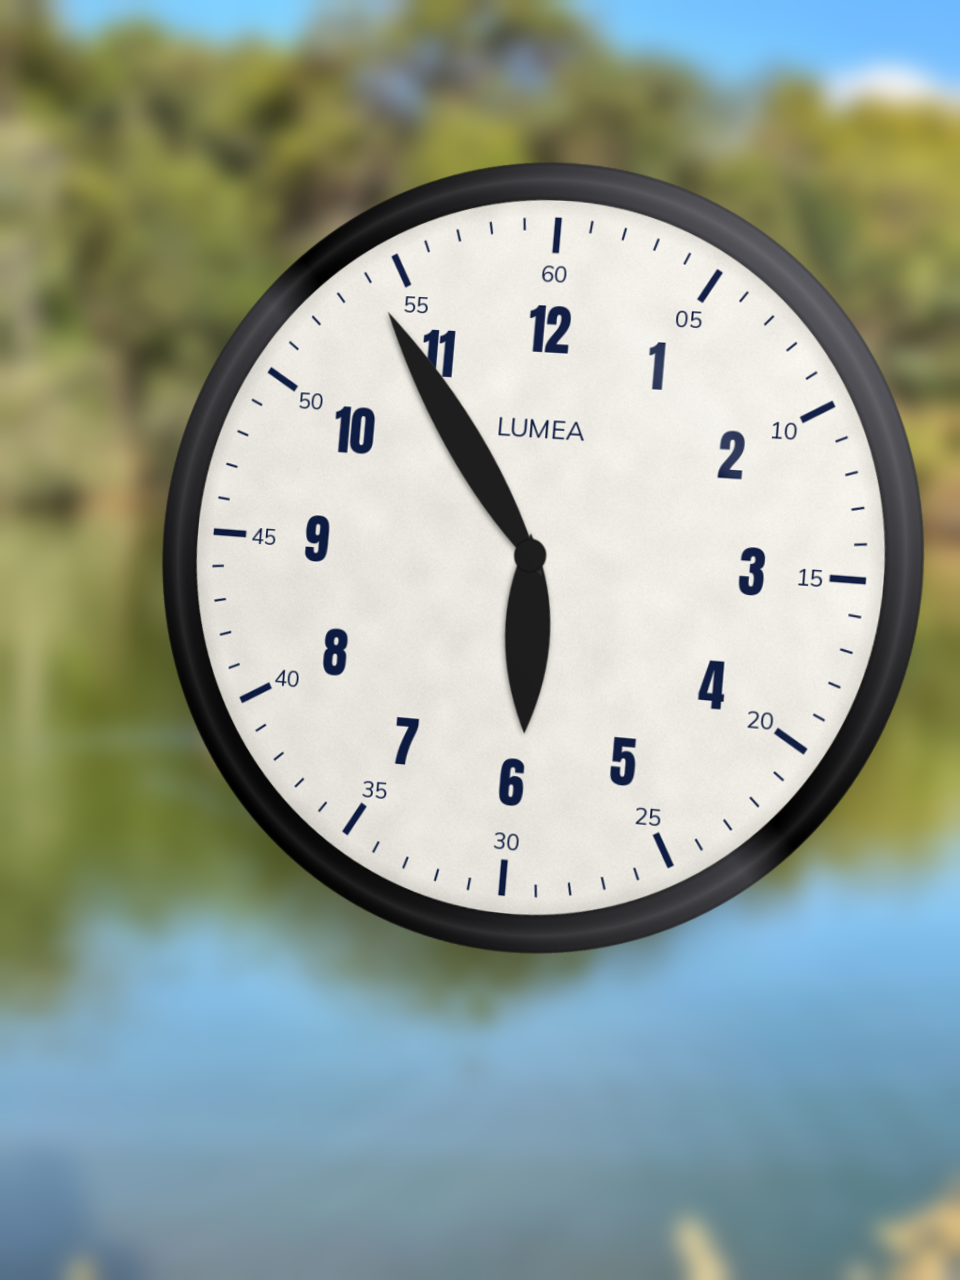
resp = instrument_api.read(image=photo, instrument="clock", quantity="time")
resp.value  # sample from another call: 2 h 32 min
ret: 5 h 54 min
